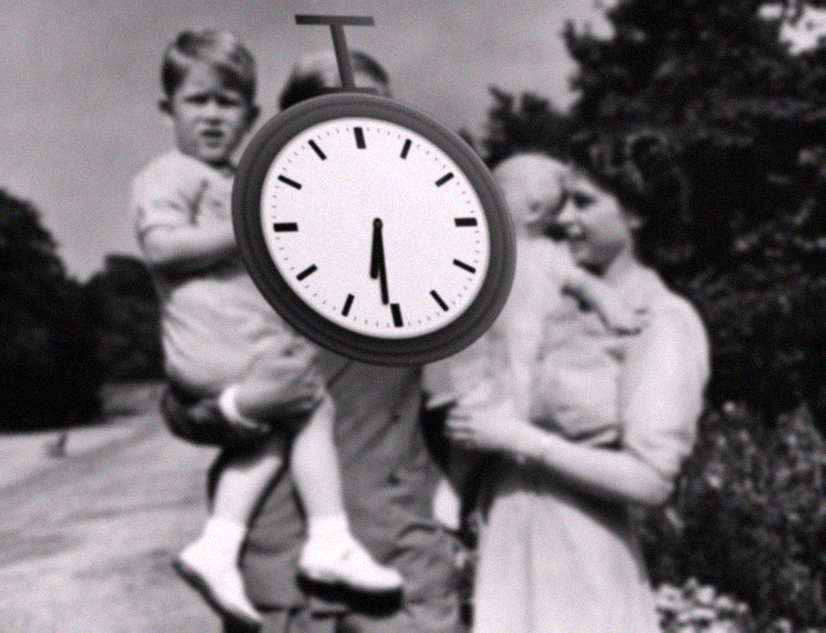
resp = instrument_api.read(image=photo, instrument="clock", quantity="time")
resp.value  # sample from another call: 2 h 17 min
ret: 6 h 31 min
